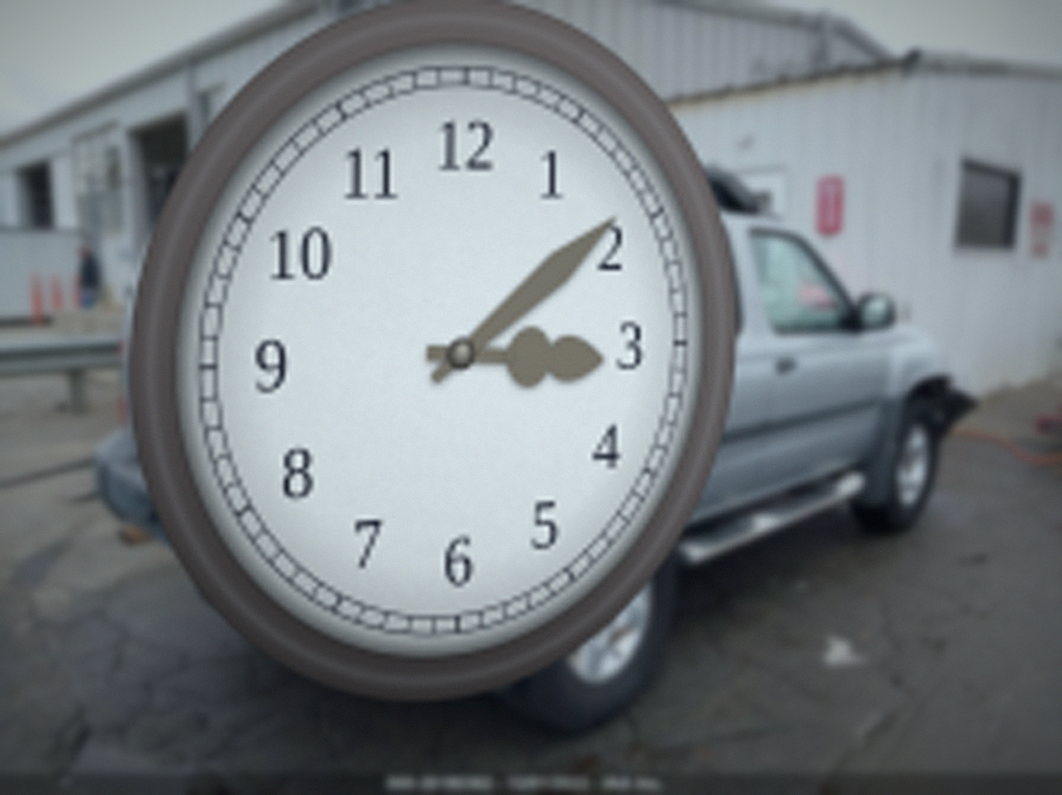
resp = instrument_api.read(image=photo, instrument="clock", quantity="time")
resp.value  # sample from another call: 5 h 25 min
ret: 3 h 09 min
